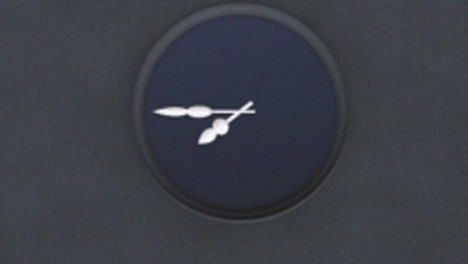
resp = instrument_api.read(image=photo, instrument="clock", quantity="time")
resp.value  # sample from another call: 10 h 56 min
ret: 7 h 45 min
